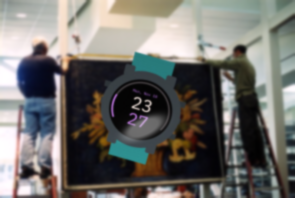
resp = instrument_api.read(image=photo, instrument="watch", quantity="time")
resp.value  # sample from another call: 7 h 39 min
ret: 23 h 27 min
